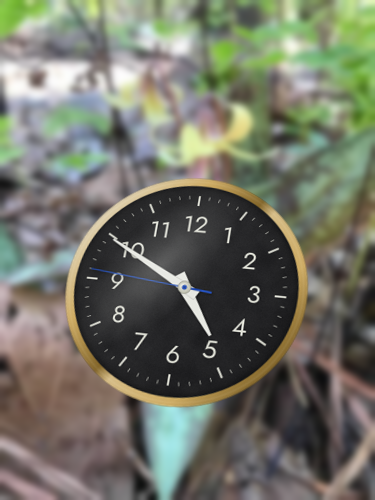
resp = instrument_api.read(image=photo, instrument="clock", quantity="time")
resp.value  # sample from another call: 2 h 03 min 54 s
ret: 4 h 49 min 46 s
